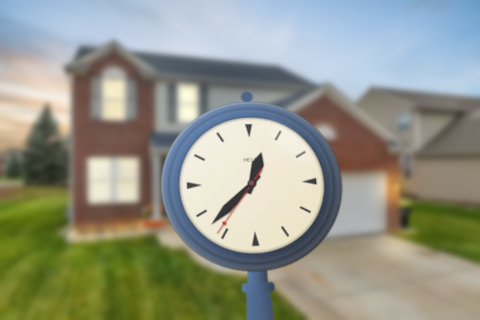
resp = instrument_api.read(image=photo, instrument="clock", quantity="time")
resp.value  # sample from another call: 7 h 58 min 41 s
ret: 12 h 37 min 36 s
